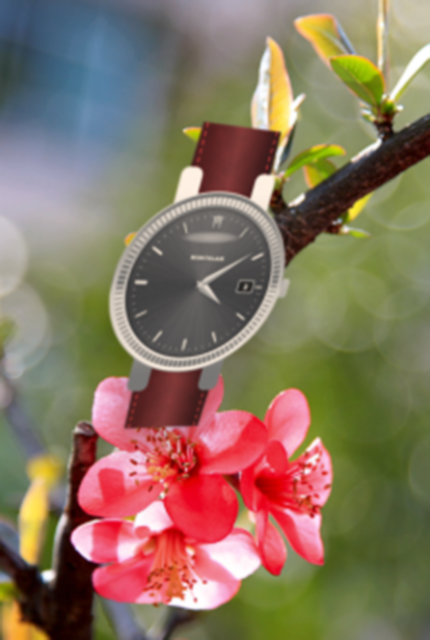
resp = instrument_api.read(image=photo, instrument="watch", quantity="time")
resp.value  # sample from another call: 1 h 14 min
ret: 4 h 09 min
